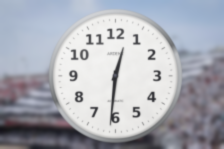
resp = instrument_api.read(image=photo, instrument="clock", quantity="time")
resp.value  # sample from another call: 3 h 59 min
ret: 12 h 31 min
